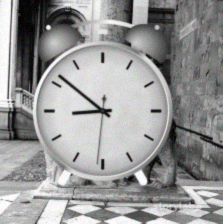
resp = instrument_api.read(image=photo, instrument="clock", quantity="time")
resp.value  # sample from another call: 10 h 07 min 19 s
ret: 8 h 51 min 31 s
